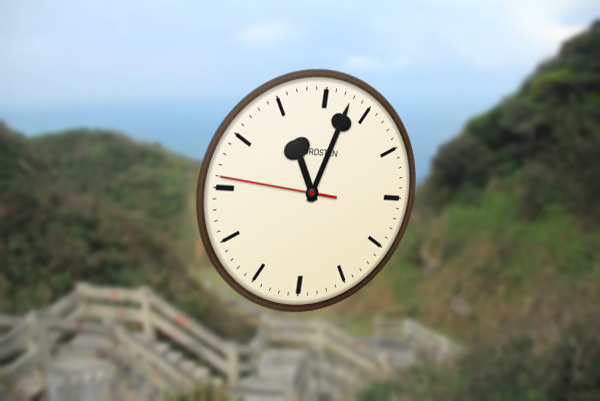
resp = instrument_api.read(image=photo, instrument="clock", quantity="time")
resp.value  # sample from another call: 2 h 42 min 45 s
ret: 11 h 02 min 46 s
